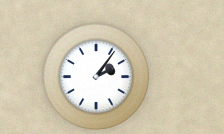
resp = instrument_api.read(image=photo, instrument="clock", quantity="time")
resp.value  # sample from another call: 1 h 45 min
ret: 2 h 06 min
